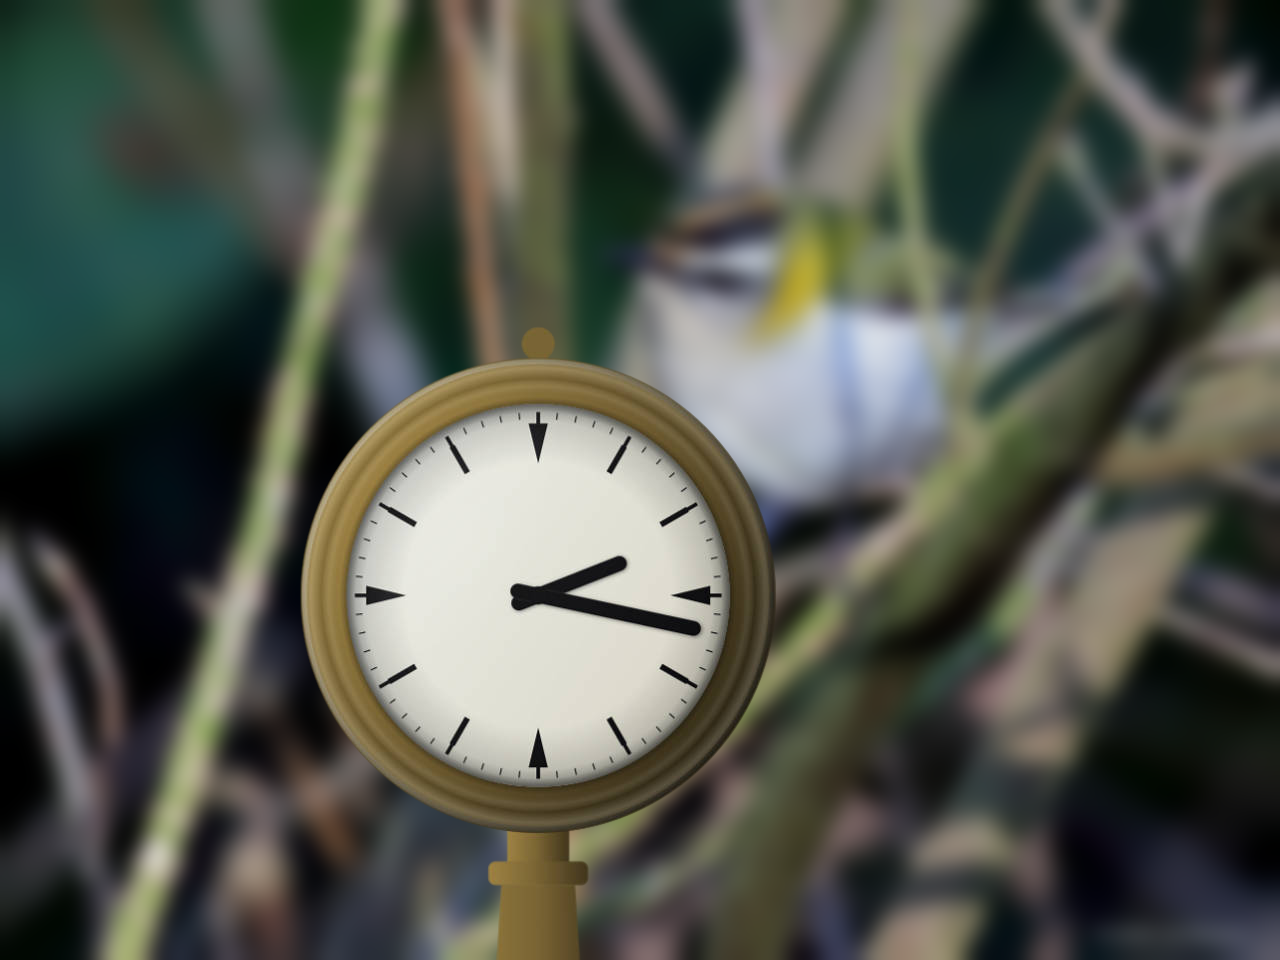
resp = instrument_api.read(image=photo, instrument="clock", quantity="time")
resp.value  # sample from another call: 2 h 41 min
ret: 2 h 17 min
